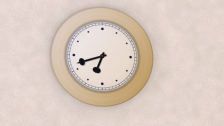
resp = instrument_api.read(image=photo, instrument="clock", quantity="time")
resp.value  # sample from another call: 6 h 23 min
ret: 6 h 42 min
